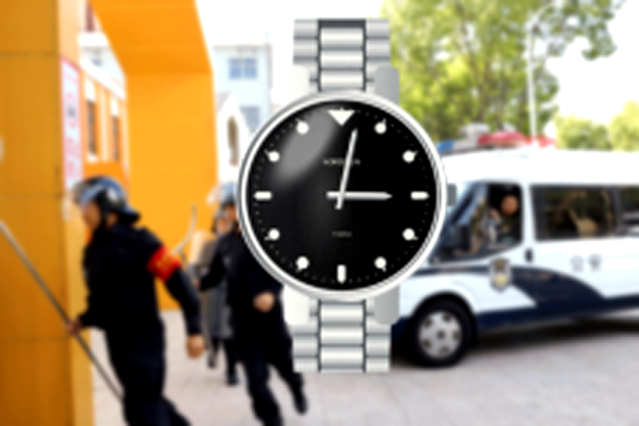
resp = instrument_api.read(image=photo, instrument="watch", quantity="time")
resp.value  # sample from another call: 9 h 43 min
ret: 3 h 02 min
